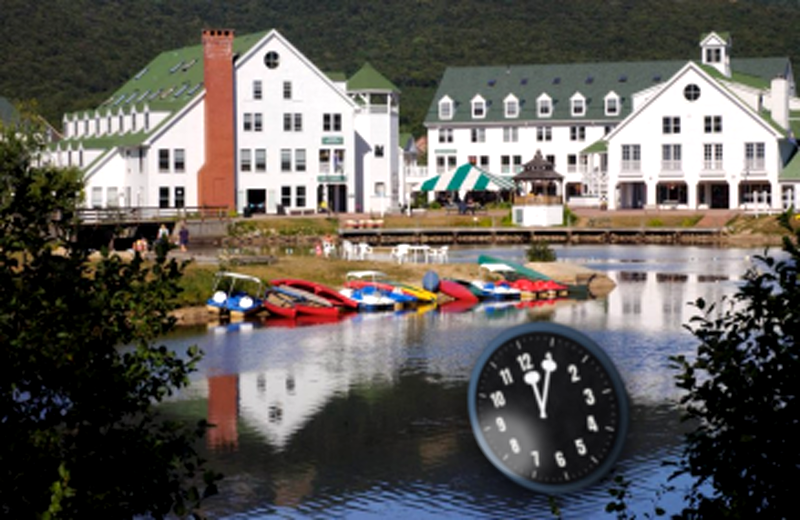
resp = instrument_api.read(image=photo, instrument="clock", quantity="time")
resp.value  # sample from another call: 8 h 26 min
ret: 12 h 05 min
